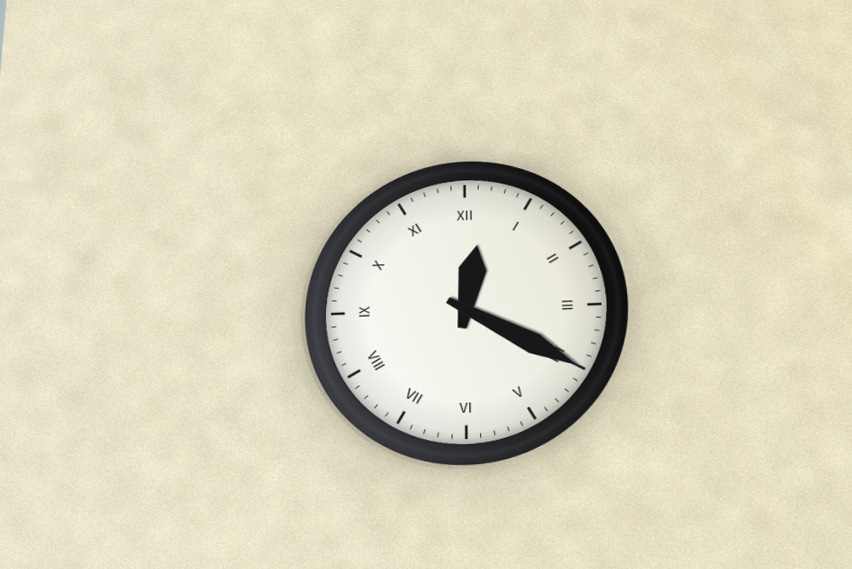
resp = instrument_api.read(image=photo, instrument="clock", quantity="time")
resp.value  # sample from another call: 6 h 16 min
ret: 12 h 20 min
